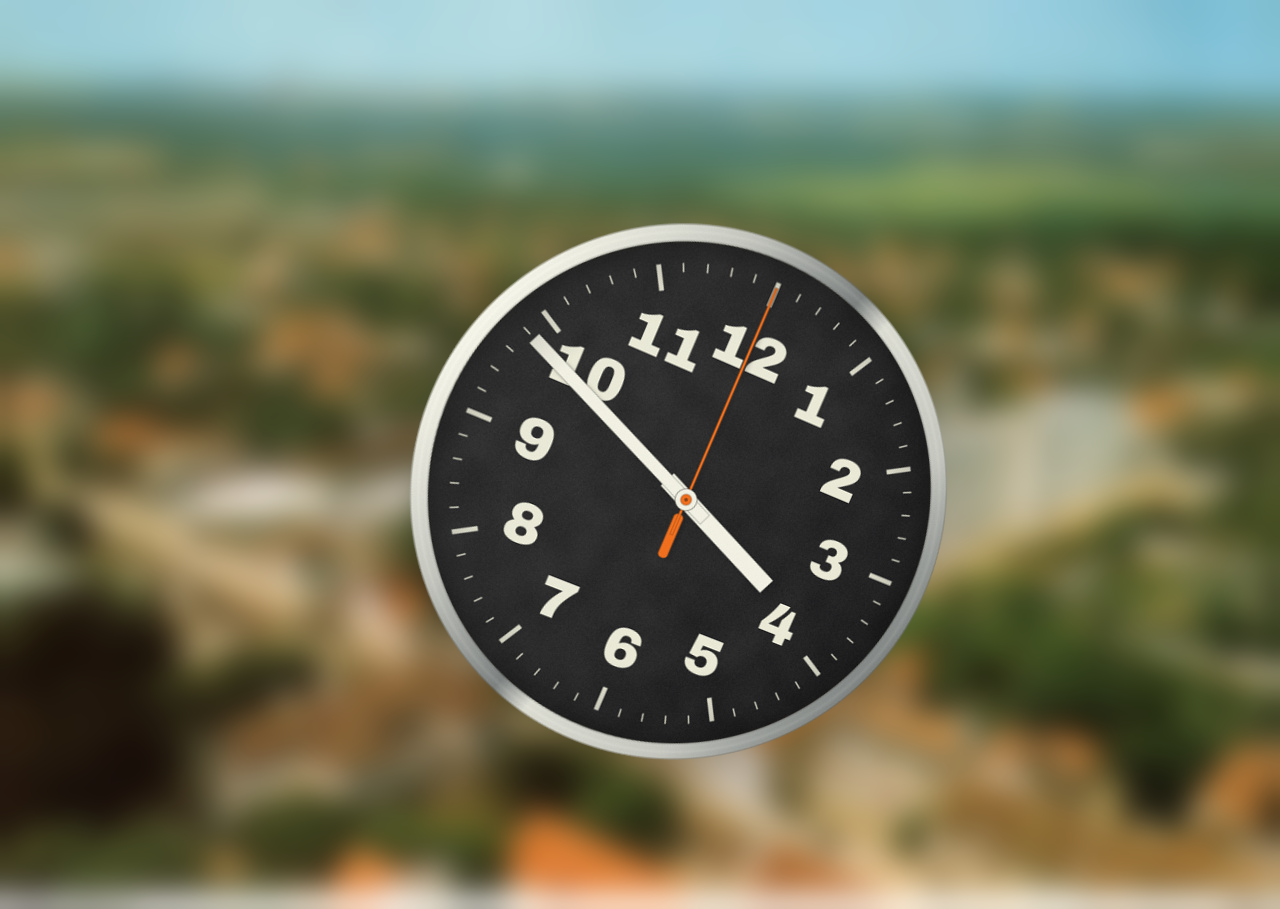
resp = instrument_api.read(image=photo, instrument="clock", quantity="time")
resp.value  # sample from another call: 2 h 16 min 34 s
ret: 3 h 49 min 00 s
